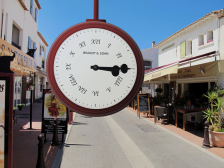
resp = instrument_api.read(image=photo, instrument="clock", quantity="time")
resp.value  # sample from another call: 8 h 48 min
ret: 3 h 15 min
